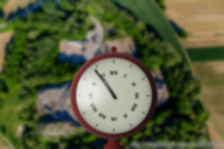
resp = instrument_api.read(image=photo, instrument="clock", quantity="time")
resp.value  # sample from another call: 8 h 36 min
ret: 10 h 54 min
